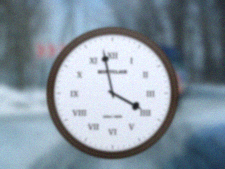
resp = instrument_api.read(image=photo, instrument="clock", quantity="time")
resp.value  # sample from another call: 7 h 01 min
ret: 3 h 58 min
